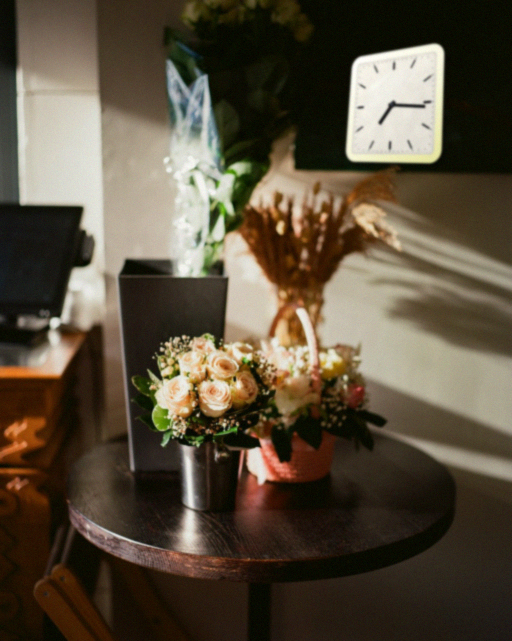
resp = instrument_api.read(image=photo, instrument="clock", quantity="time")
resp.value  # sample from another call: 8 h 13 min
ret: 7 h 16 min
